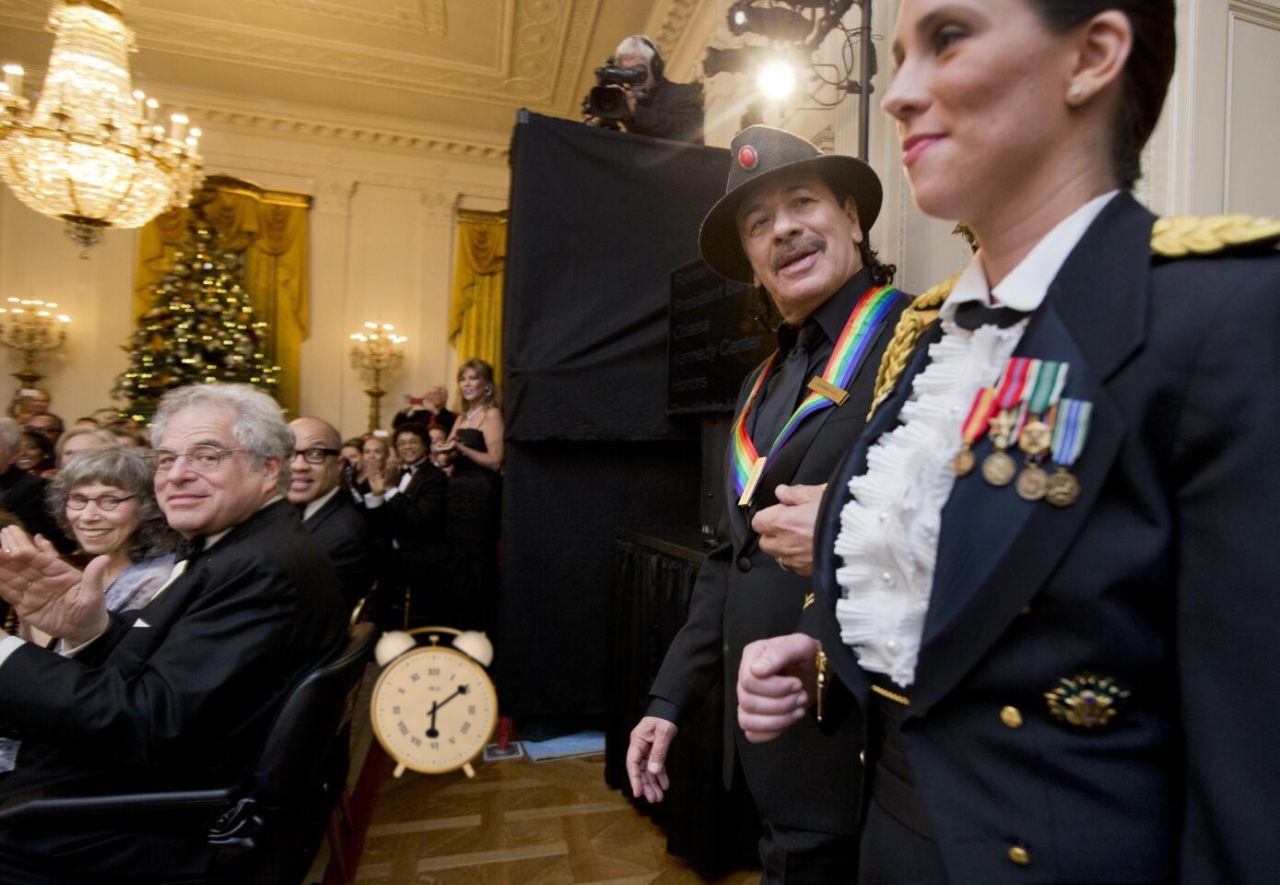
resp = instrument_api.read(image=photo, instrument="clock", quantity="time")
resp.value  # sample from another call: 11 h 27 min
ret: 6 h 09 min
